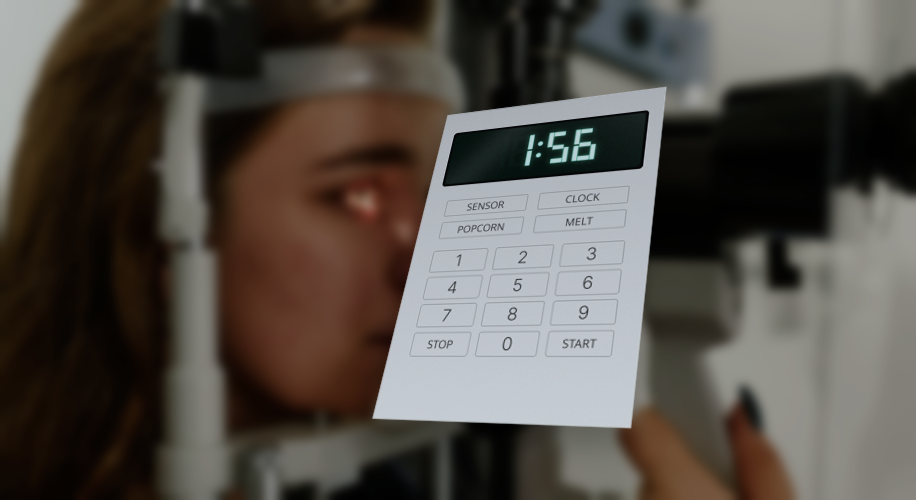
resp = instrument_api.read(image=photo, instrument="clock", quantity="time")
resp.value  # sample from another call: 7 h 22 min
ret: 1 h 56 min
